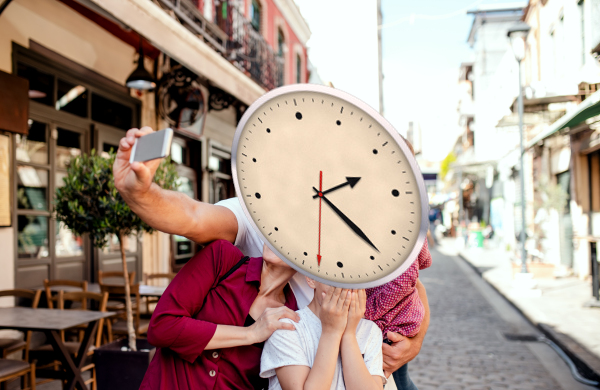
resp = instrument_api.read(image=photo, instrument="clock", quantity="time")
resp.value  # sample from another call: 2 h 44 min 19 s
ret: 2 h 23 min 33 s
